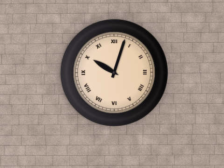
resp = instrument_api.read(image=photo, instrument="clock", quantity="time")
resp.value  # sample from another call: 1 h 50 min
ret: 10 h 03 min
